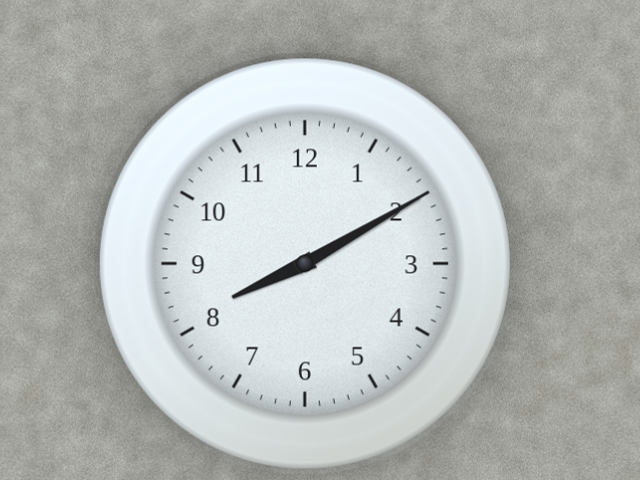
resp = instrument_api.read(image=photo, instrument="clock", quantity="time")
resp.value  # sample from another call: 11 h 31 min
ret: 8 h 10 min
